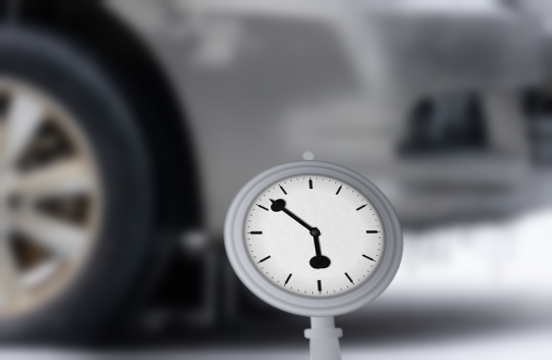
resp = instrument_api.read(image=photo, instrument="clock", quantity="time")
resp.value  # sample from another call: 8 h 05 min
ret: 5 h 52 min
